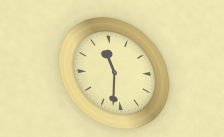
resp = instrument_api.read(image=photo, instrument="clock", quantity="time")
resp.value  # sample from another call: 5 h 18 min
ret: 11 h 32 min
